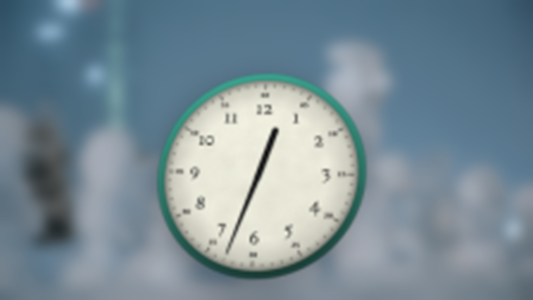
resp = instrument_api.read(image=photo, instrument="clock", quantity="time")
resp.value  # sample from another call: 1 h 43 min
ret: 12 h 33 min
